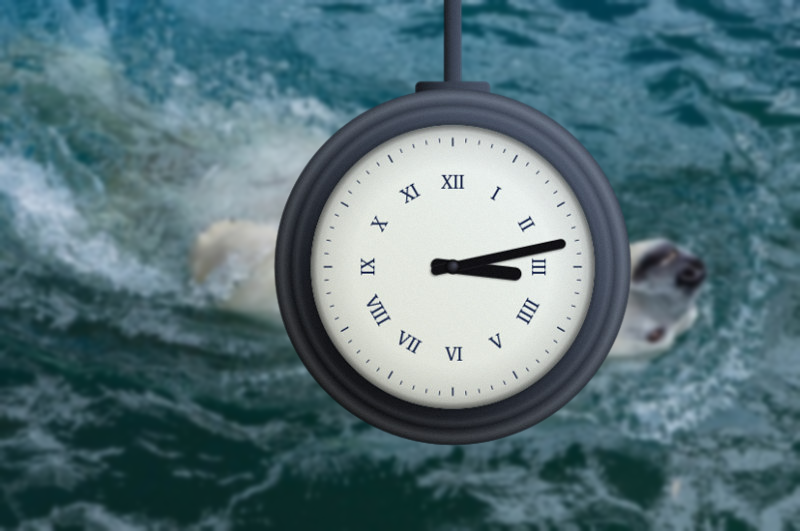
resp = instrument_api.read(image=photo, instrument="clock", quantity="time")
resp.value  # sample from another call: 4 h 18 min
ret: 3 h 13 min
